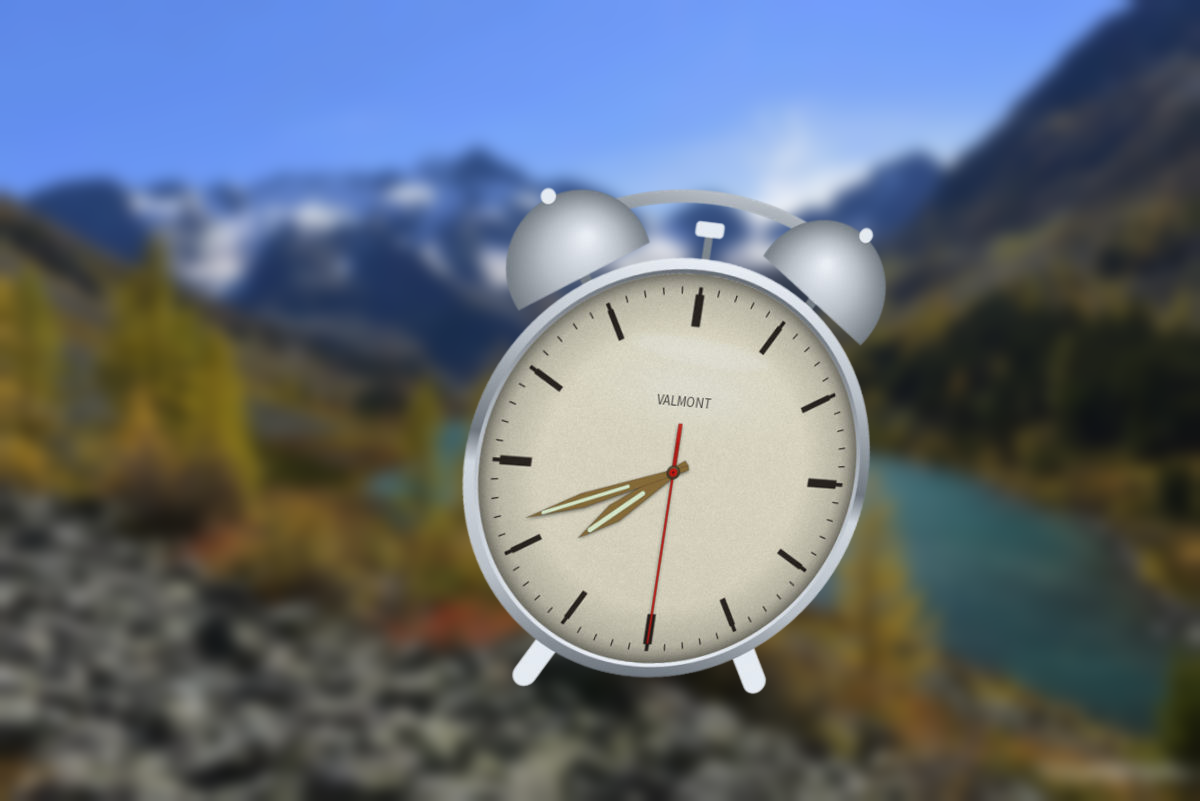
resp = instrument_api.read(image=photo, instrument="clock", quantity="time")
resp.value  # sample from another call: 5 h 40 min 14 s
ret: 7 h 41 min 30 s
